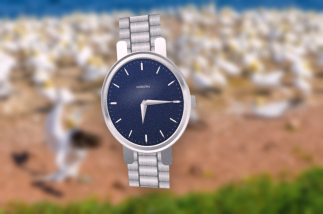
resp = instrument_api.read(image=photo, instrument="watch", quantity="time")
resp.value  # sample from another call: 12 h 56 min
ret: 6 h 15 min
